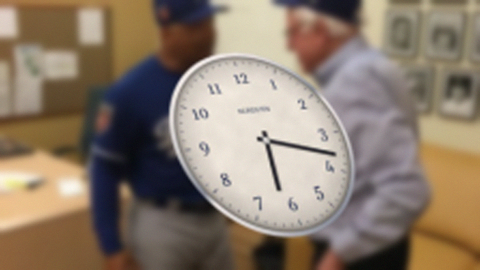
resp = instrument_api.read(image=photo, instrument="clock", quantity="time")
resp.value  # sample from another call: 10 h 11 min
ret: 6 h 18 min
